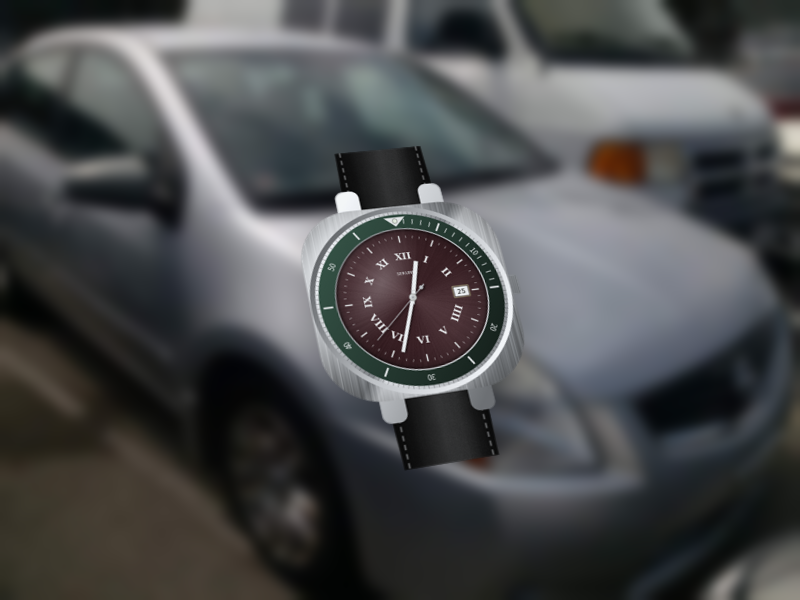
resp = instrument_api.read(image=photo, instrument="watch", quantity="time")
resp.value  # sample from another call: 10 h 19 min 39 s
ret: 12 h 33 min 38 s
